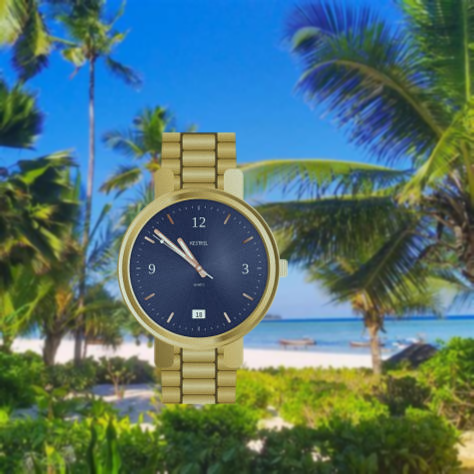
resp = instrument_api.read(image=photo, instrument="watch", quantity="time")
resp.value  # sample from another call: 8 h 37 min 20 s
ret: 10 h 51 min 51 s
